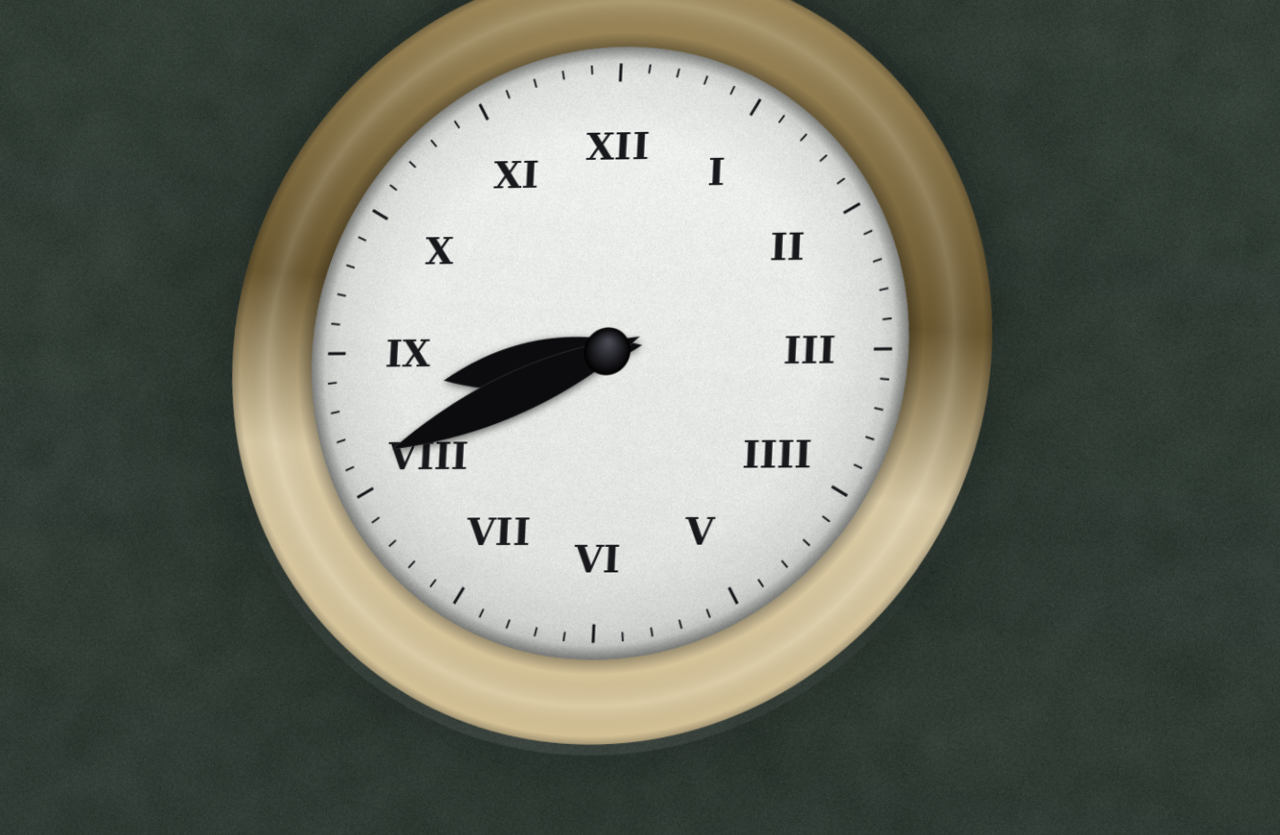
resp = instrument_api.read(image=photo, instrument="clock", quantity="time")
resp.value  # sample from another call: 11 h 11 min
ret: 8 h 41 min
